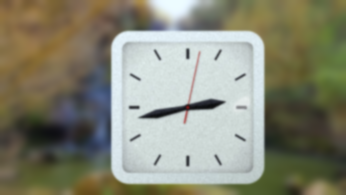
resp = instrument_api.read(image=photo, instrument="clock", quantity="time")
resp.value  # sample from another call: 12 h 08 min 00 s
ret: 2 h 43 min 02 s
